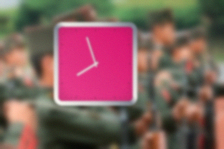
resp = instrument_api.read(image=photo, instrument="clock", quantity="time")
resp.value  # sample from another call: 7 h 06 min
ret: 7 h 57 min
